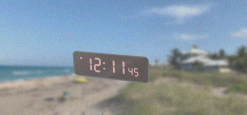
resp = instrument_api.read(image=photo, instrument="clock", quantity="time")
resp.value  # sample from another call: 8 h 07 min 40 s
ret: 12 h 11 min 45 s
